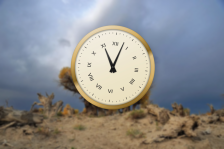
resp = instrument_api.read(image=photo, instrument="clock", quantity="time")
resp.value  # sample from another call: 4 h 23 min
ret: 11 h 03 min
